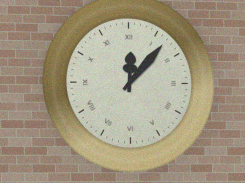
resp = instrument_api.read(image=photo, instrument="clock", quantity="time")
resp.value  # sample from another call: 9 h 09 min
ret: 12 h 07 min
